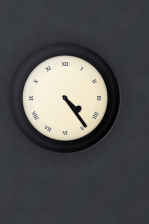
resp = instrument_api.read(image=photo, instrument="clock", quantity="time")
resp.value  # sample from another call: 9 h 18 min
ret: 4 h 24 min
